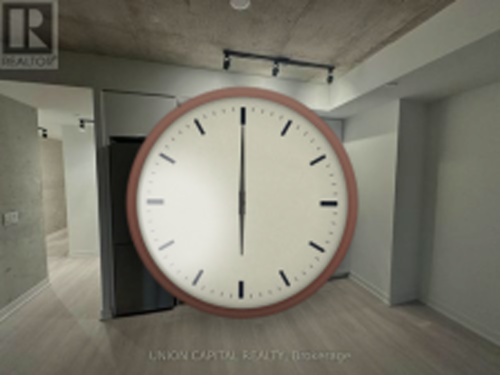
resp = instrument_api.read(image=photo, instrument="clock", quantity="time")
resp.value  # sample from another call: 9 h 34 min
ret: 6 h 00 min
